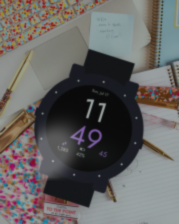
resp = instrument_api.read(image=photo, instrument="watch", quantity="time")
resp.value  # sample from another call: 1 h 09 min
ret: 11 h 49 min
